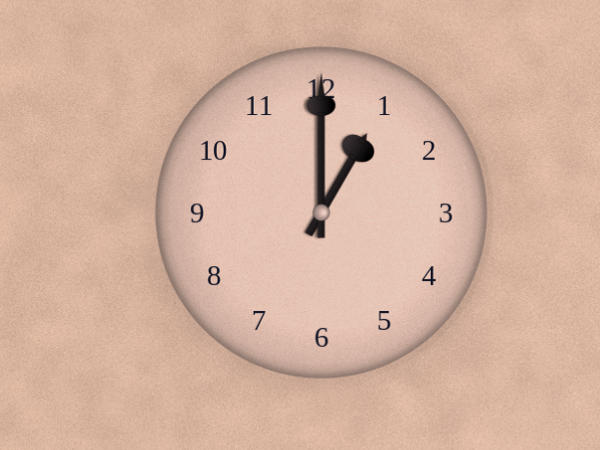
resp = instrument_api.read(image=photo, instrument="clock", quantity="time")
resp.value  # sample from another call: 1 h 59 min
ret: 1 h 00 min
